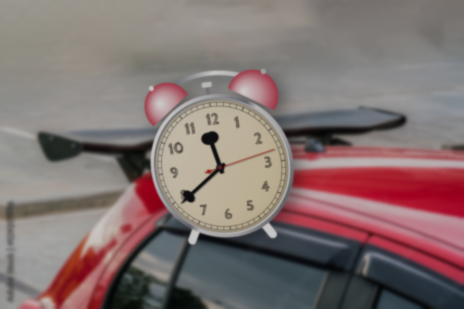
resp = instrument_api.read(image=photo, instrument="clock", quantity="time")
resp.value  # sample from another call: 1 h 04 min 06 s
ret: 11 h 39 min 13 s
